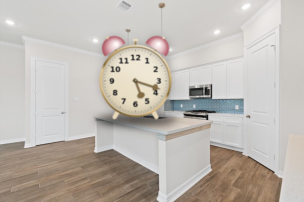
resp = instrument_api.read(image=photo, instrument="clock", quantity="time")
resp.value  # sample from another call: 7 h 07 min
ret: 5 h 18 min
